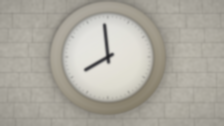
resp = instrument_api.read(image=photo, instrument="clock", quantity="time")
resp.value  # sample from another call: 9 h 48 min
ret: 7 h 59 min
